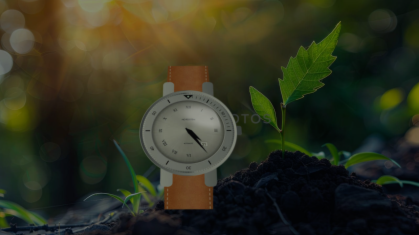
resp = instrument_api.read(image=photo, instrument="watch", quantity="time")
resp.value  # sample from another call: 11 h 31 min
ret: 4 h 24 min
